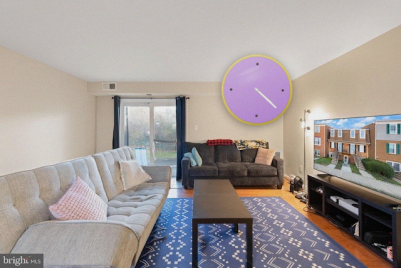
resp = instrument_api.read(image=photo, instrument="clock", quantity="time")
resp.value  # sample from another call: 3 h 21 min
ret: 4 h 22 min
